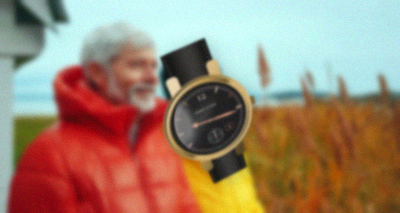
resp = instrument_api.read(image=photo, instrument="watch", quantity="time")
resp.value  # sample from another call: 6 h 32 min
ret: 9 h 16 min
